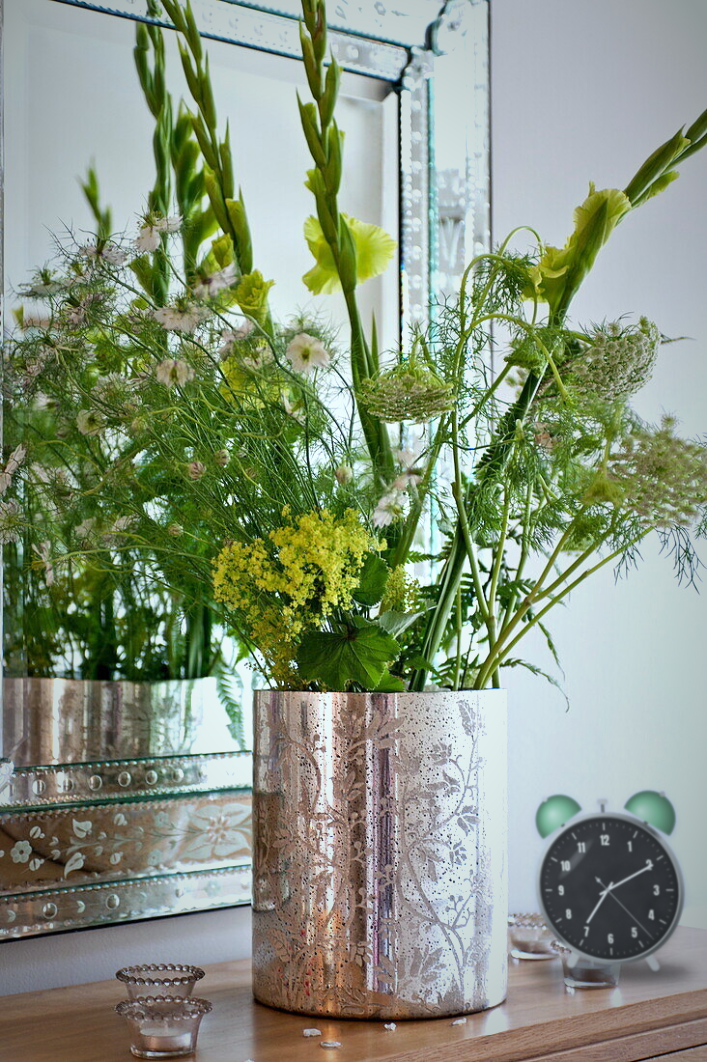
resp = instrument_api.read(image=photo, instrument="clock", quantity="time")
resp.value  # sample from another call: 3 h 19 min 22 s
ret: 7 h 10 min 23 s
